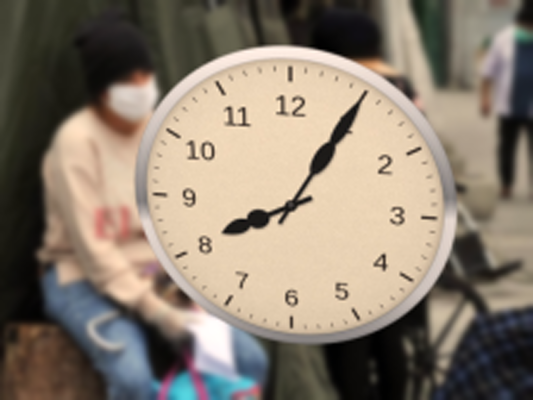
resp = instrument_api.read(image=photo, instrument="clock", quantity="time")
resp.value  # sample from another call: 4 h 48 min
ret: 8 h 05 min
